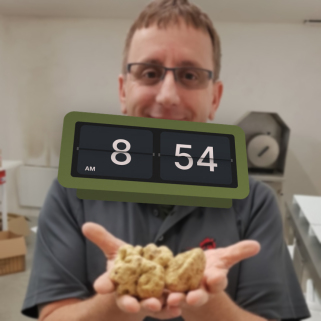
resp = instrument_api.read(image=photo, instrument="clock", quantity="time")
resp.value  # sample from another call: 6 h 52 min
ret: 8 h 54 min
